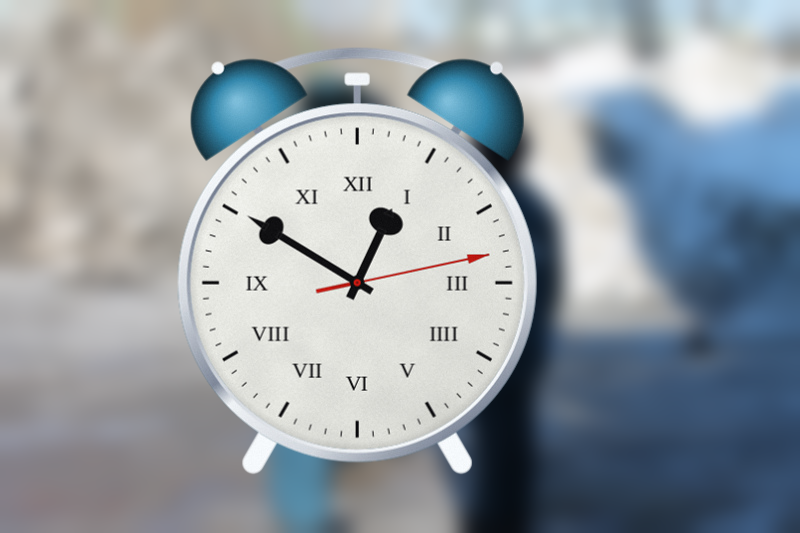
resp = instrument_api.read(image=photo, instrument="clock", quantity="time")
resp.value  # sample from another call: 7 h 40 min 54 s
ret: 12 h 50 min 13 s
